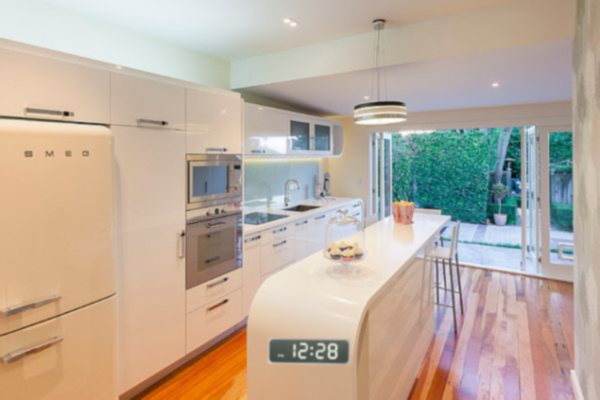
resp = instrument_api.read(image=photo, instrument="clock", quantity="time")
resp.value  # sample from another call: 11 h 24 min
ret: 12 h 28 min
